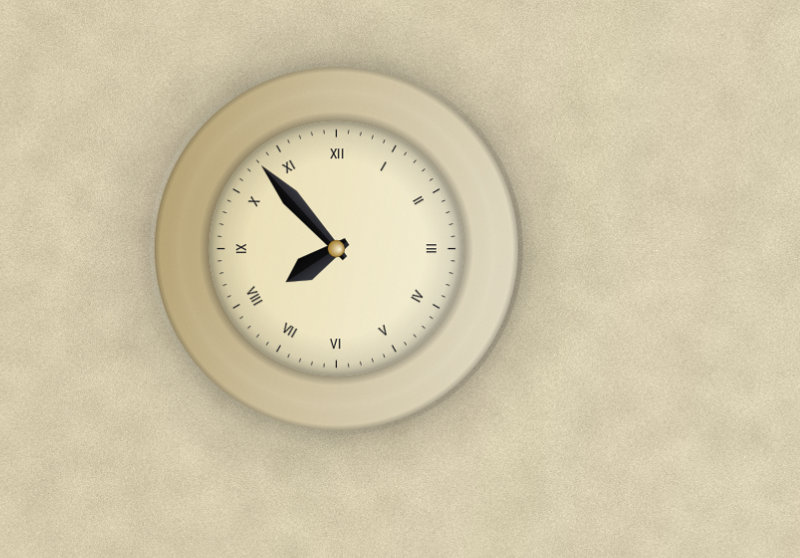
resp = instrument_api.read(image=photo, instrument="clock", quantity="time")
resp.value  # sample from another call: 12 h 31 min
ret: 7 h 53 min
